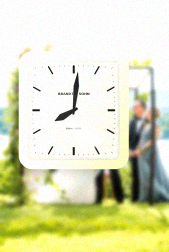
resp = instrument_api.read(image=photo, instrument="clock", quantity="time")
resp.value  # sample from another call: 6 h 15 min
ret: 8 h 01 min
